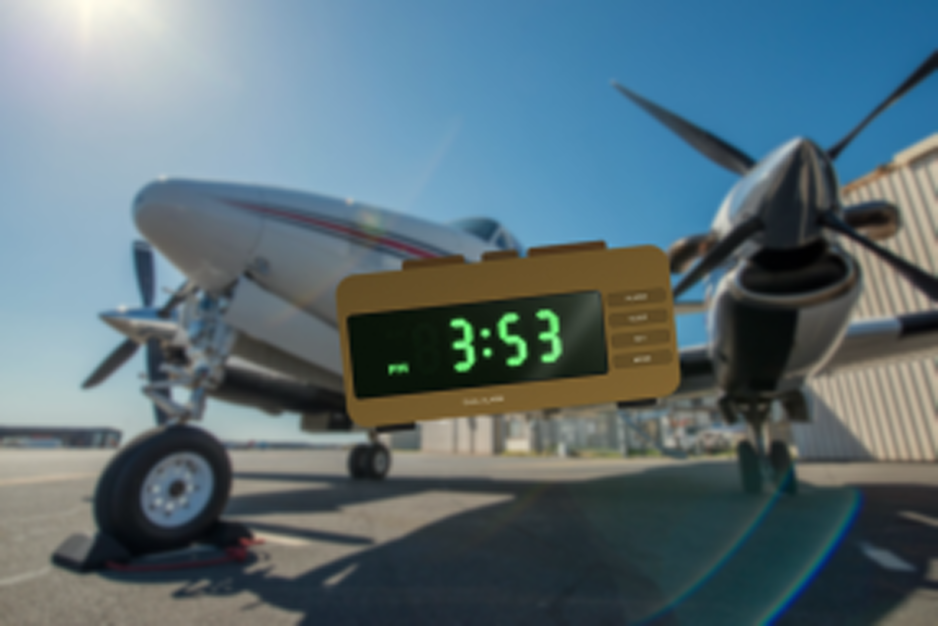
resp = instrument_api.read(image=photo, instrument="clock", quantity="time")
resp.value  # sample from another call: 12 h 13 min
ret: 3 h 53 min
